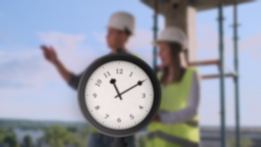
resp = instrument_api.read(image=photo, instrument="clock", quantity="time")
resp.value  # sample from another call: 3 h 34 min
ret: 11 h 10 min
